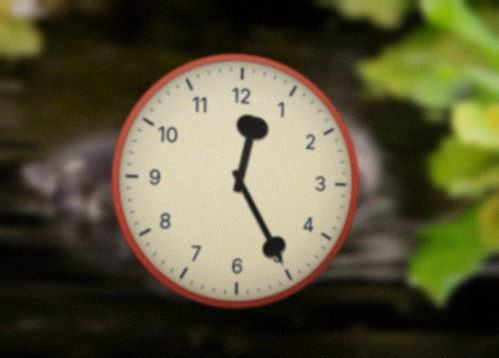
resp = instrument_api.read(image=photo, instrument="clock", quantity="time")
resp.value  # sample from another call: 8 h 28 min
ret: 12 h 25 min
